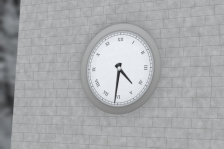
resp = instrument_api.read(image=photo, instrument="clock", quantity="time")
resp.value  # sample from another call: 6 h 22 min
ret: 4 h 31 min
